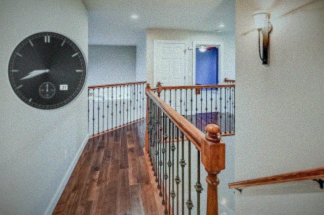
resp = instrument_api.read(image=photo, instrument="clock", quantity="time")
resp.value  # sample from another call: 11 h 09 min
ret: 8 h 42 min
